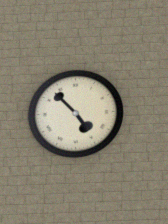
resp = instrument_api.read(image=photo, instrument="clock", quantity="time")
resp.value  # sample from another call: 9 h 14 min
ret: 4 h 53 min
